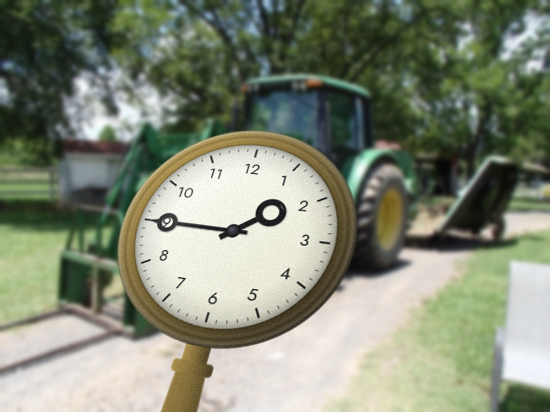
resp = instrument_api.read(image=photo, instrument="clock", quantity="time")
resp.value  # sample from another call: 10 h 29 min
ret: 1 h 45 min
